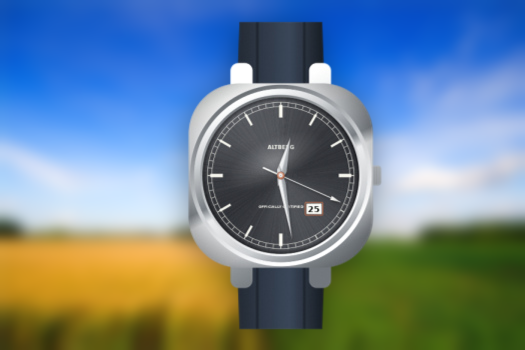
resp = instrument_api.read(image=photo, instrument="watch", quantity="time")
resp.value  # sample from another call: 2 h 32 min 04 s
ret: 12 h 28 min 19 s
